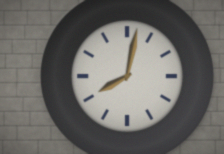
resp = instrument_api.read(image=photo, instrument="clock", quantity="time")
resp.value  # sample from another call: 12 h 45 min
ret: 8 h 02 min
